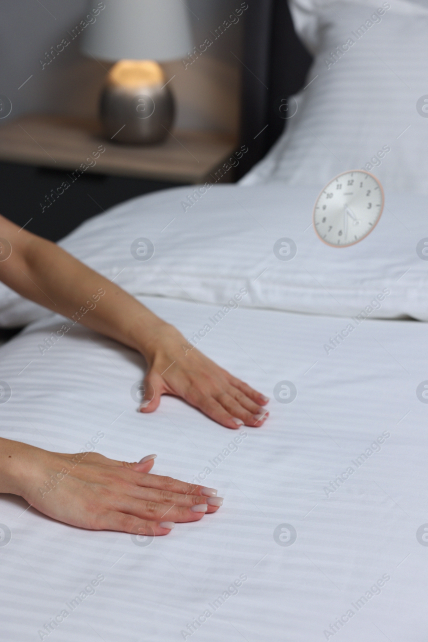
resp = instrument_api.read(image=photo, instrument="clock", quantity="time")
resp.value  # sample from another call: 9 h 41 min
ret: 4 h 28 min
